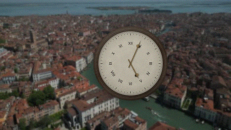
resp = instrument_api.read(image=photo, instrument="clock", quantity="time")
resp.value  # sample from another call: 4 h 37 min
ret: 5 h 04 min
